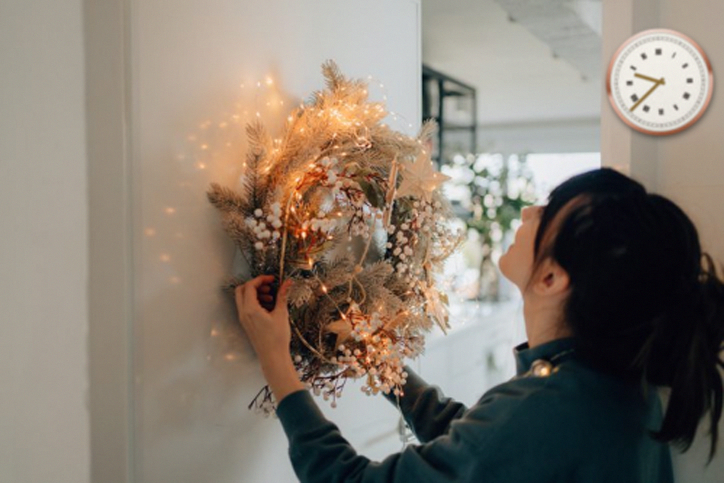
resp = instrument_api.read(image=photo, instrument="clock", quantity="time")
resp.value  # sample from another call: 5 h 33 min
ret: 9 h 38 min
